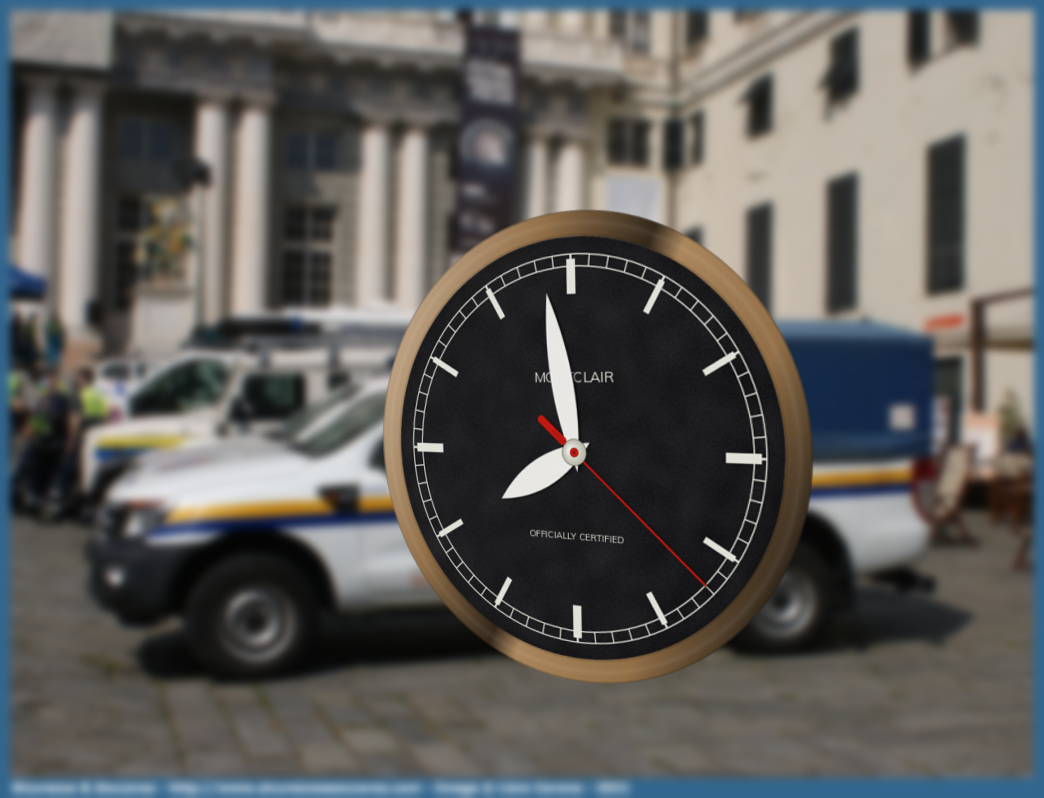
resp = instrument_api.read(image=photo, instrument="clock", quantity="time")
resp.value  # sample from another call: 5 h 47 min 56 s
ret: 7 h 58 min 22 s
